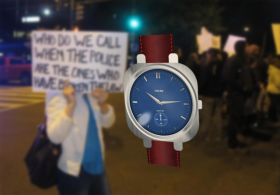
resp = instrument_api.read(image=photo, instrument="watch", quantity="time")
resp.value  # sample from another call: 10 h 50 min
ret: 10 h 14 min
